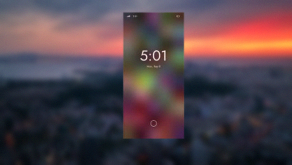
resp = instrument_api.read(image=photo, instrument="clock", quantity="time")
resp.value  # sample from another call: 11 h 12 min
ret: 5 h 01 min
